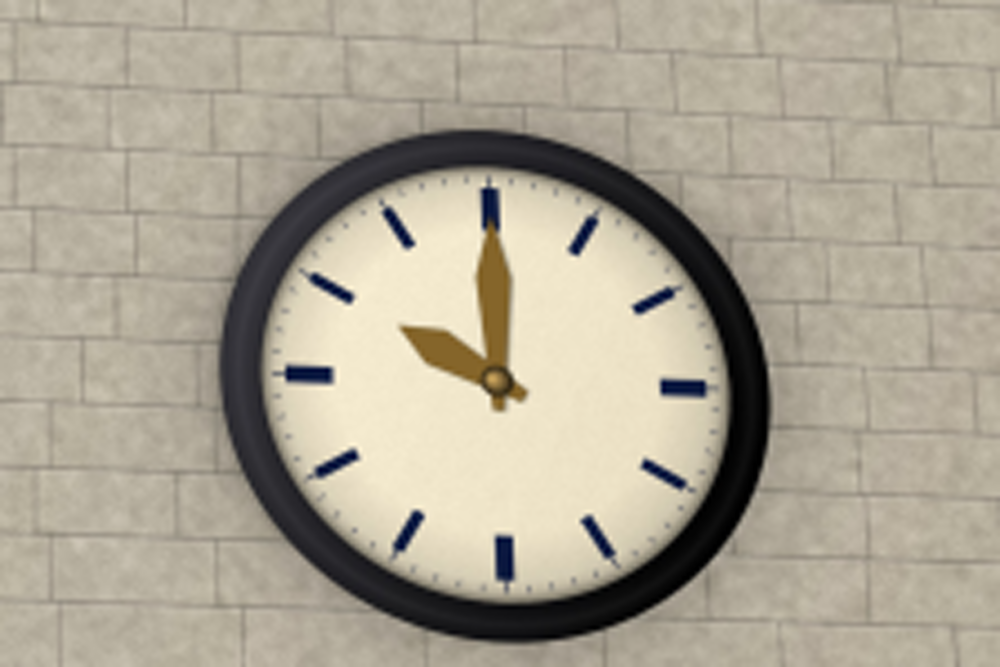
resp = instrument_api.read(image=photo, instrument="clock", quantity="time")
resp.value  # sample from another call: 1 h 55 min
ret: 10 h 00 min
